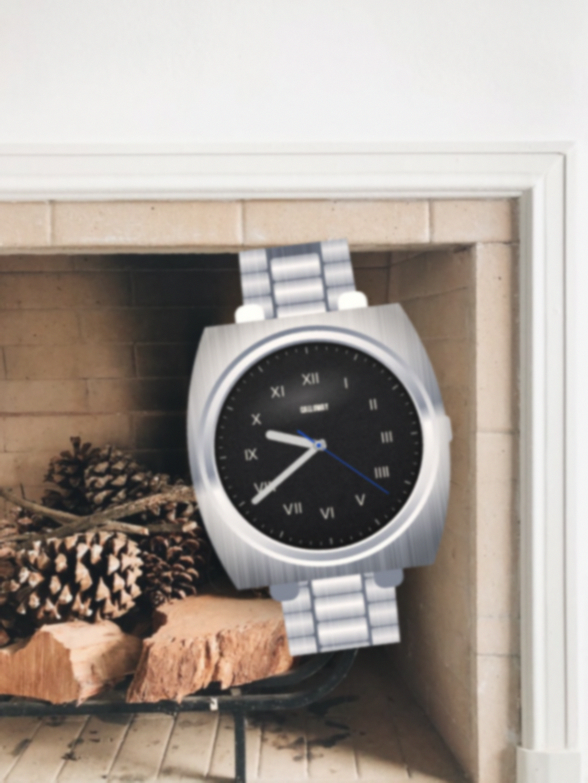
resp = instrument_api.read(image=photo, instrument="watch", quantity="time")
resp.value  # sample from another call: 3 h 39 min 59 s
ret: 9 h 39 min 22 s
